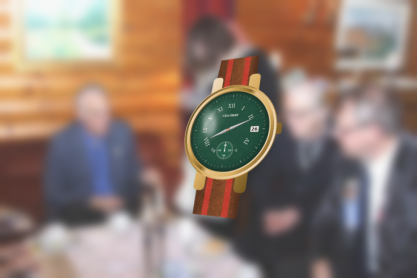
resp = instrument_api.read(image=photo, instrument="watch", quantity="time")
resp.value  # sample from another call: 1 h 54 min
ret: 8 h 11 min
